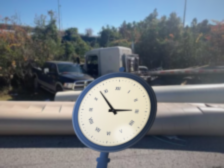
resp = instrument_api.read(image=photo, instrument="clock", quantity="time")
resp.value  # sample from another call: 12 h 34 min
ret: 2 h 53 min
